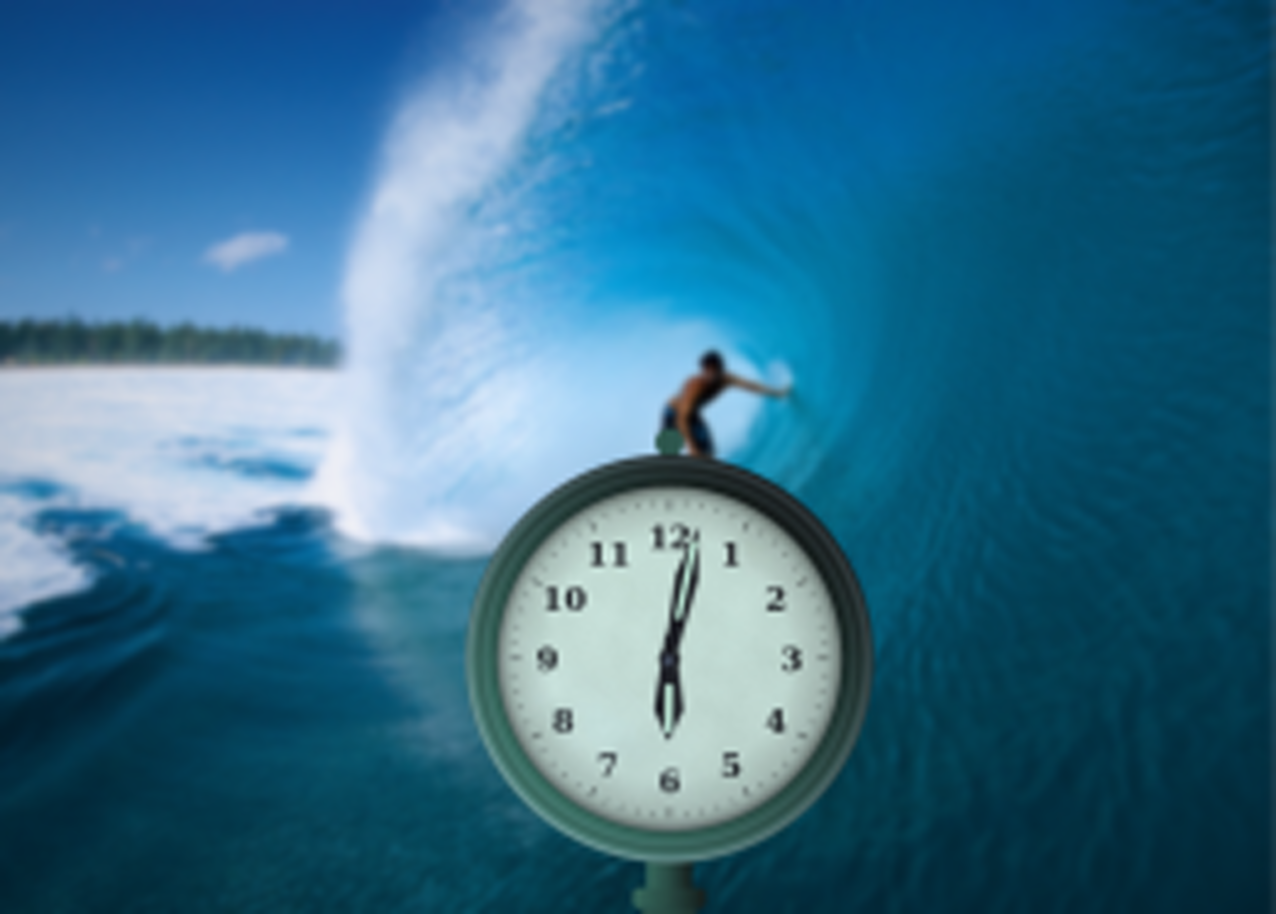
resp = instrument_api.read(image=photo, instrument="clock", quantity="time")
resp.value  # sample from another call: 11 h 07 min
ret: 6 h 02 min
